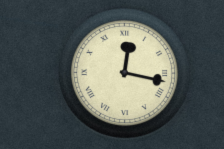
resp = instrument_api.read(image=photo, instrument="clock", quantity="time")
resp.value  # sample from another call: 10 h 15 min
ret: 12 h 17 min
